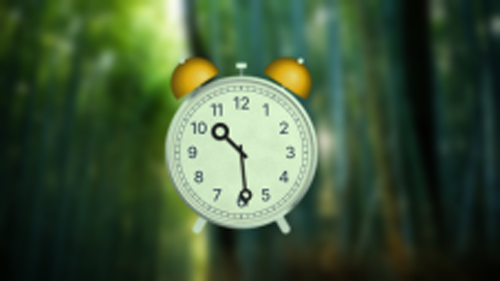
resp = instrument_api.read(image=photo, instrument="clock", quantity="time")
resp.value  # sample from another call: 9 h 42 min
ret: 10 h 29 min
